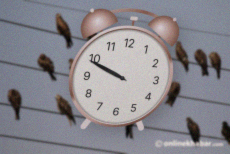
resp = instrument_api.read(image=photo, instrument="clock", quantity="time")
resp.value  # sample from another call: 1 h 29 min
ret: 9 h 49 min
